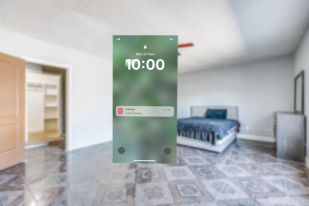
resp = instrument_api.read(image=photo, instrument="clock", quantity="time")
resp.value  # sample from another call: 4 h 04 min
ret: 10 h 00 min
